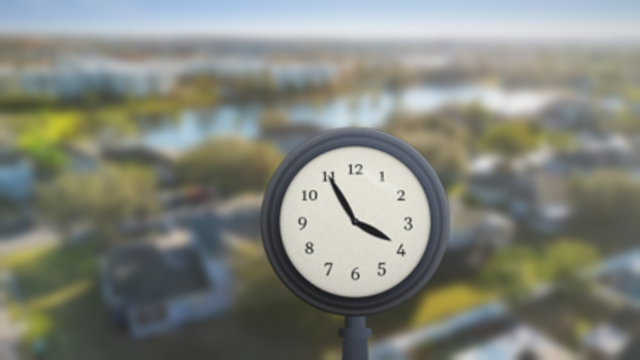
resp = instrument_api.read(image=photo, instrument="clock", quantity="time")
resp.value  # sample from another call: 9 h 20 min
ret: 3 h 55 min
